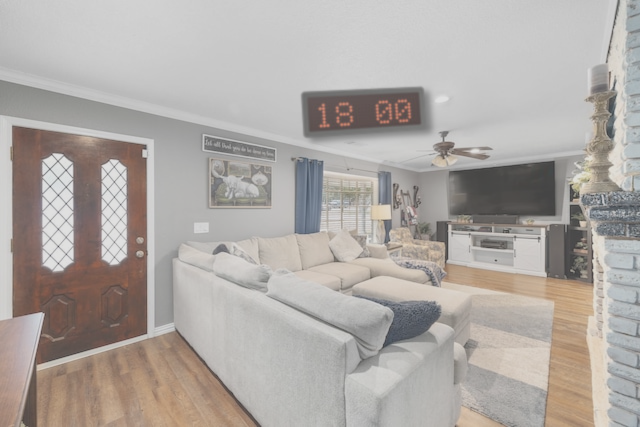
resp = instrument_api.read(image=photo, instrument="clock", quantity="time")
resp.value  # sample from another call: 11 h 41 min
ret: 18 h 00 min
